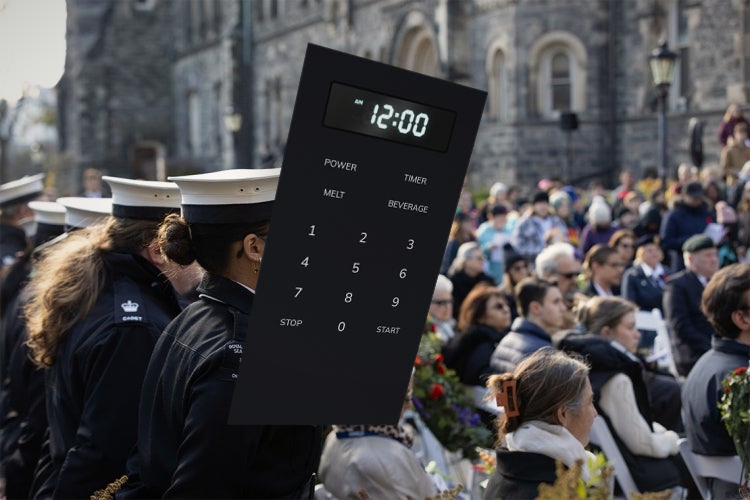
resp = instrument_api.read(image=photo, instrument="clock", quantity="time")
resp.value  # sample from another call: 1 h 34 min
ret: 12 h 00 min
